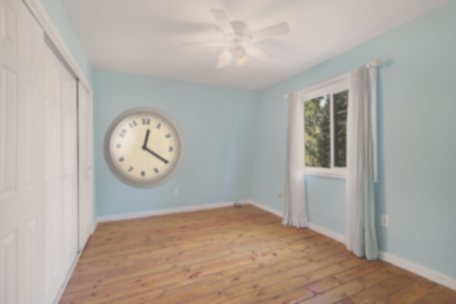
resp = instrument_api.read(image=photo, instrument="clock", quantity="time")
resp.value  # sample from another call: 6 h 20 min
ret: 12 h 20 min
